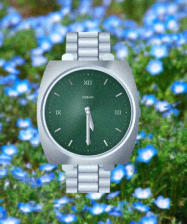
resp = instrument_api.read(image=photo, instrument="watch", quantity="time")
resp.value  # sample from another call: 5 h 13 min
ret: 5 h 30 min
